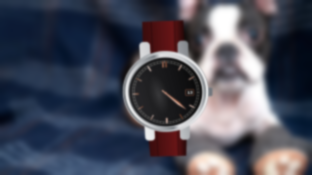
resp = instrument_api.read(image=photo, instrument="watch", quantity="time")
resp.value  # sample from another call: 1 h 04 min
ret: 4 h 22 min
